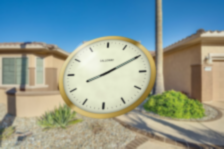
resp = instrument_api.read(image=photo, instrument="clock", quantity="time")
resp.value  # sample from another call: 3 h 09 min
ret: 8 h 10 min
